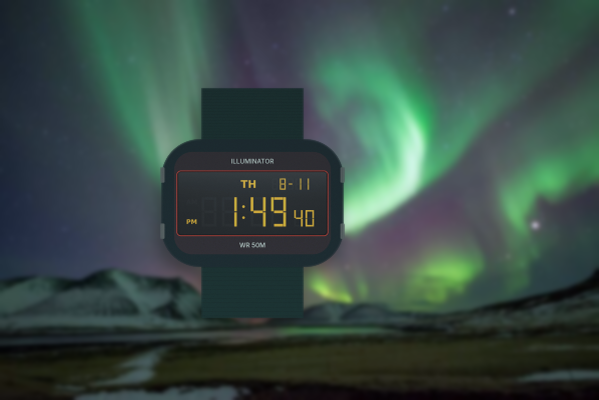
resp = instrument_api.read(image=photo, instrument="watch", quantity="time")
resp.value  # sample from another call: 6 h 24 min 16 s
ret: 1 h 49 min 40 s
